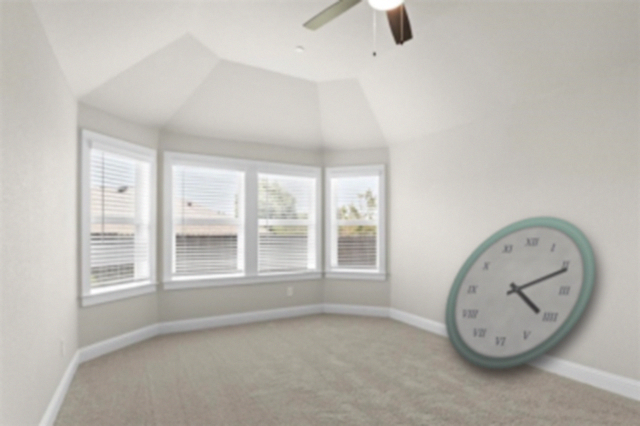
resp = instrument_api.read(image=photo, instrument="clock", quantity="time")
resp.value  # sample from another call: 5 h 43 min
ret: 4 h 11 min
